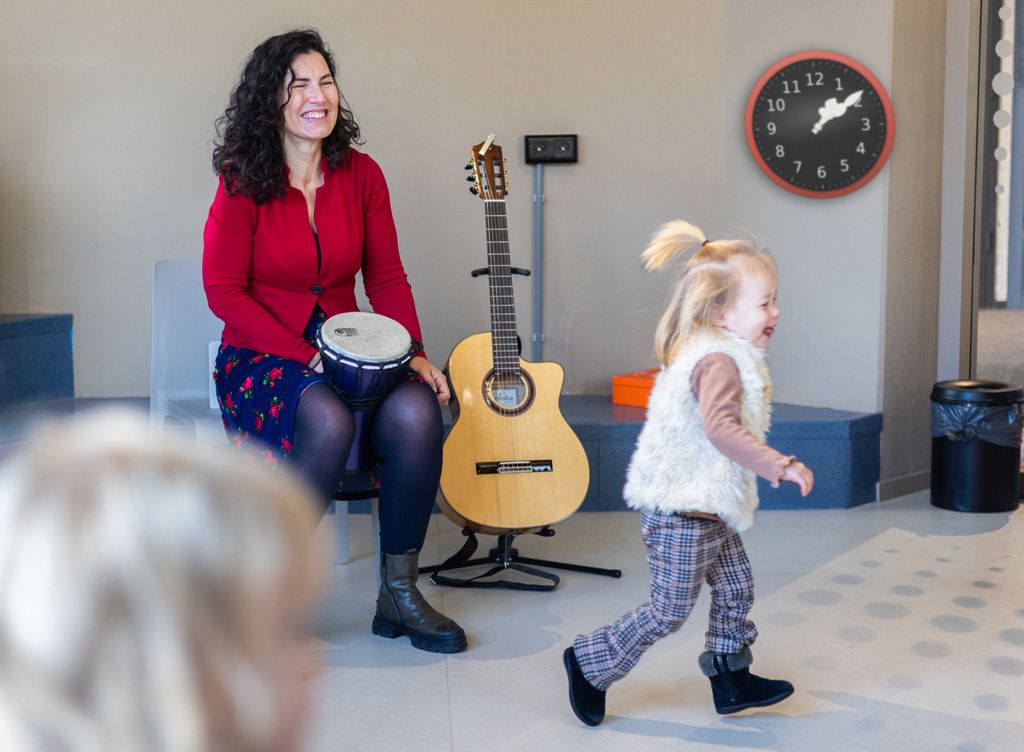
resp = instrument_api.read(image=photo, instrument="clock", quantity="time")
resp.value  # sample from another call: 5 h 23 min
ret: 1 h 09 min
